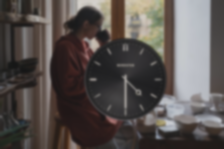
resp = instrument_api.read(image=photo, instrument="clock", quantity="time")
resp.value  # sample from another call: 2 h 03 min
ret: 4 h 30 min
